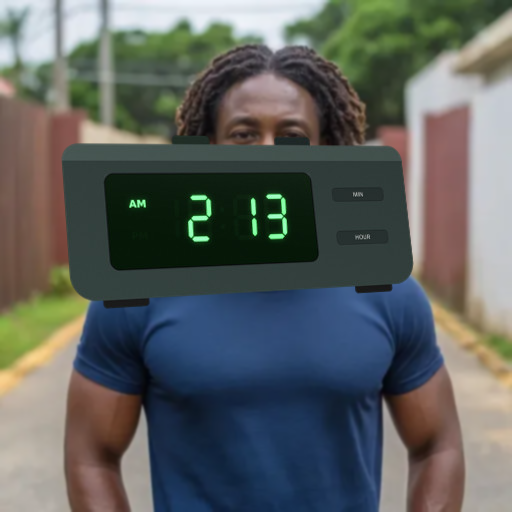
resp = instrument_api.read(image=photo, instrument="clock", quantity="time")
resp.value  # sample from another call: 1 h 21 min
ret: 2 h 13 min
